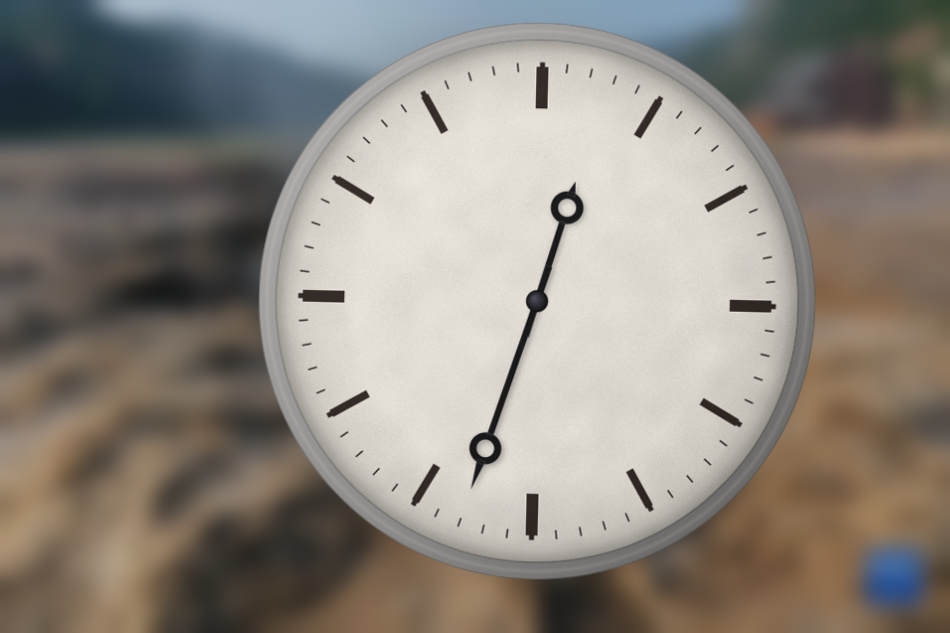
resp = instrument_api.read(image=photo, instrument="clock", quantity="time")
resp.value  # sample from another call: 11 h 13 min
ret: 12 h 33 min
